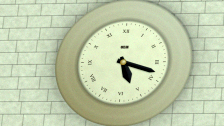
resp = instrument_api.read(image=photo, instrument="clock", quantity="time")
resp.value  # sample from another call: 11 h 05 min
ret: 5 h 18 min
